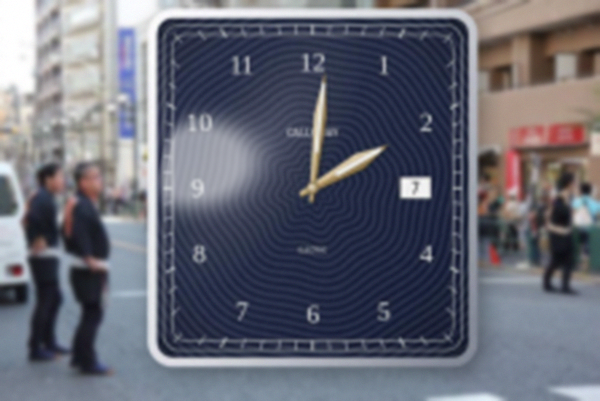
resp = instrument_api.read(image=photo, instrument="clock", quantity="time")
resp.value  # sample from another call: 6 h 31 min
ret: 2 h 01 min
